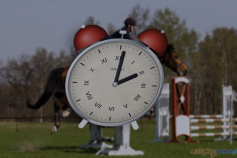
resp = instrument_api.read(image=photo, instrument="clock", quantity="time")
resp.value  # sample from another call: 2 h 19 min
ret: 2 h 01 min
